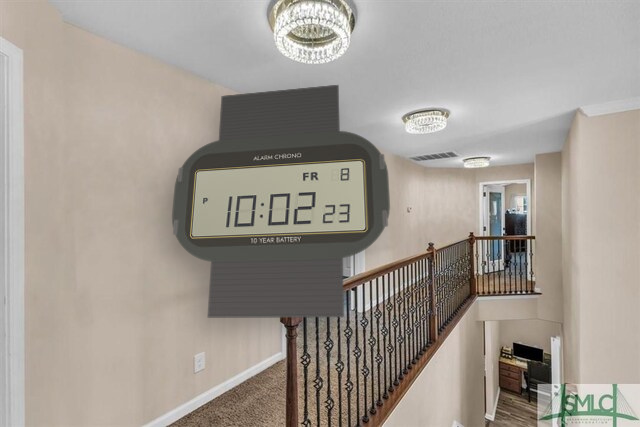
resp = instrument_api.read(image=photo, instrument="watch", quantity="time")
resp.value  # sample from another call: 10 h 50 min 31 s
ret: 10 h 02 min 23 s
